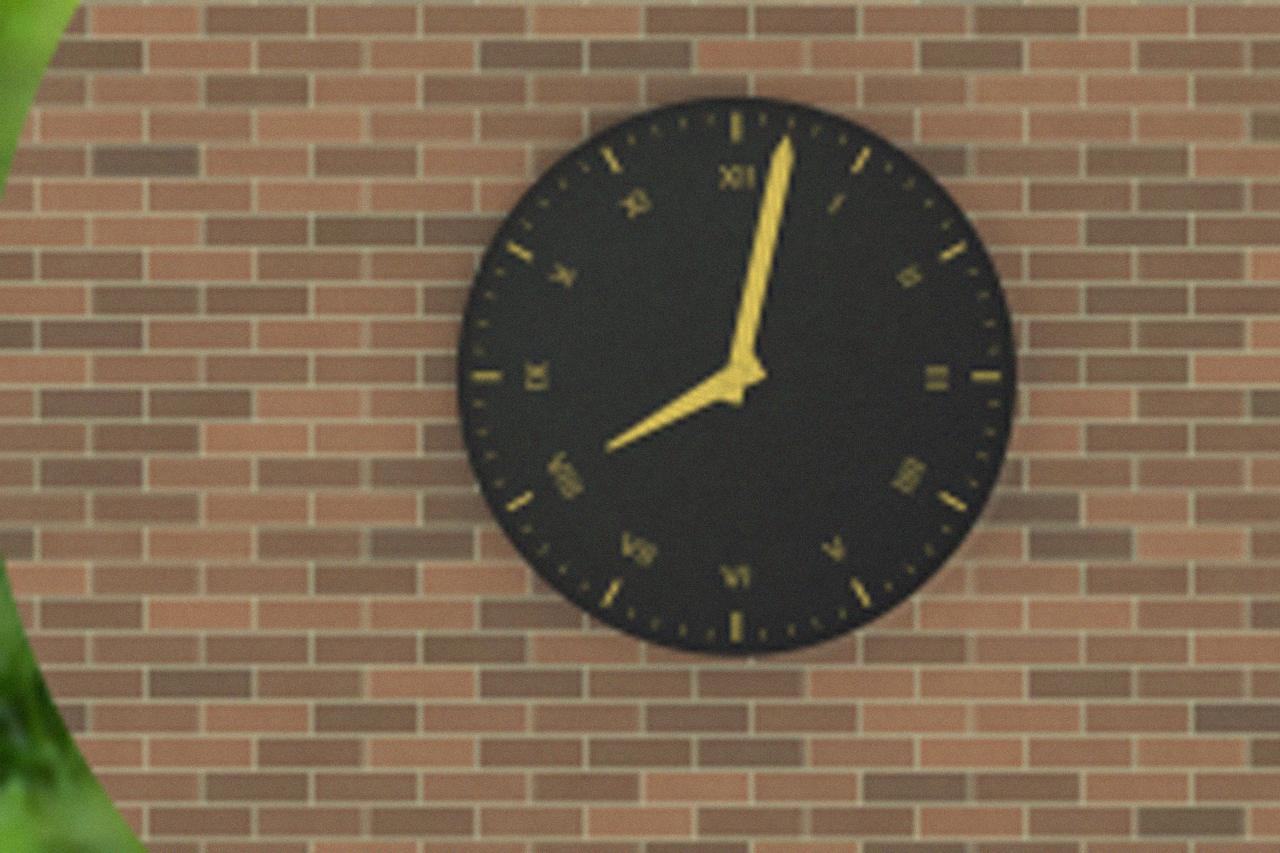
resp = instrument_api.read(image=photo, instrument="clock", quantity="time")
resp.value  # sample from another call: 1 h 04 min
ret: 8 h 02 min
